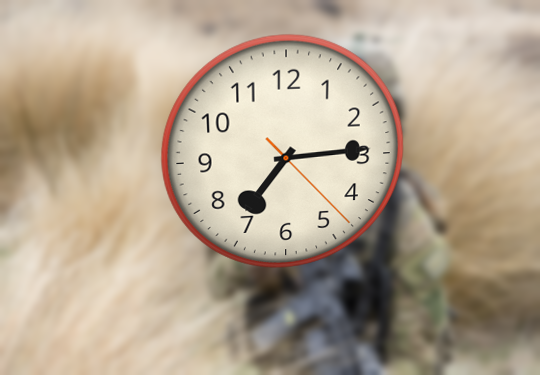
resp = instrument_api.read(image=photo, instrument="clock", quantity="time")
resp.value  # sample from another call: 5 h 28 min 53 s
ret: 7 h 14 min 23 s
